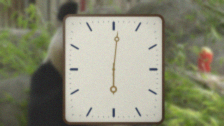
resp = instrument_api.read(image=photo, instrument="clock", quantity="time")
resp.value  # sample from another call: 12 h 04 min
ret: 6 h 01 min
